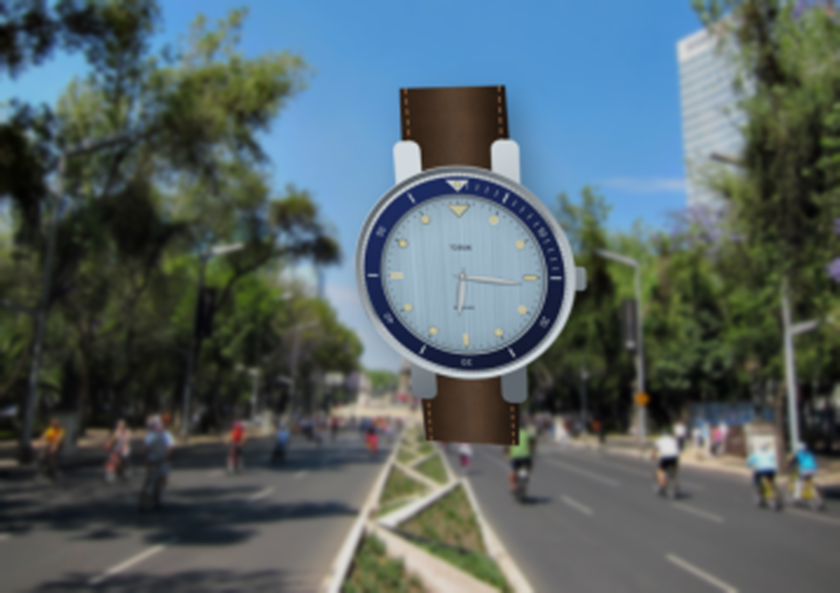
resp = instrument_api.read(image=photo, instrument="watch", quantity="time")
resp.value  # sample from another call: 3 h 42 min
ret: 6 h 16 min
